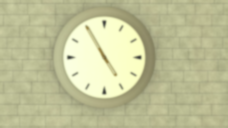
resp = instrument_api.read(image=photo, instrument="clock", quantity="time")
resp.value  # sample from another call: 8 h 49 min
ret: 4 h 55 min
